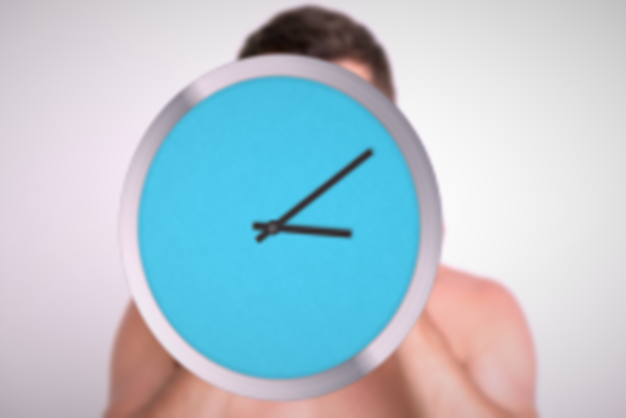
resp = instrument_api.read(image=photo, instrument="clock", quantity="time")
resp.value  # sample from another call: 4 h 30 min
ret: 3 h 09 min
